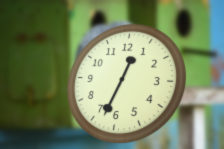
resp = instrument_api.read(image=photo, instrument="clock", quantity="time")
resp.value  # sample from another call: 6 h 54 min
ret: 12 h 33 min
